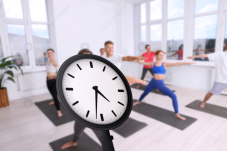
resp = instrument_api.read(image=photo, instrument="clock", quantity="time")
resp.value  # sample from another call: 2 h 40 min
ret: 4 h 32 min
